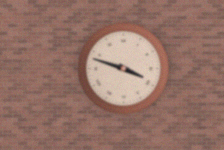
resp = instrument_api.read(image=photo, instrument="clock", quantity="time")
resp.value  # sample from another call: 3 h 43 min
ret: 3 h 48 min
